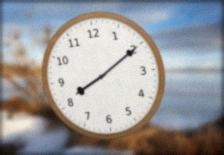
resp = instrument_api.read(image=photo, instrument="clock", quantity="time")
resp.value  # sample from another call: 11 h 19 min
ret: 8 h 10 min
